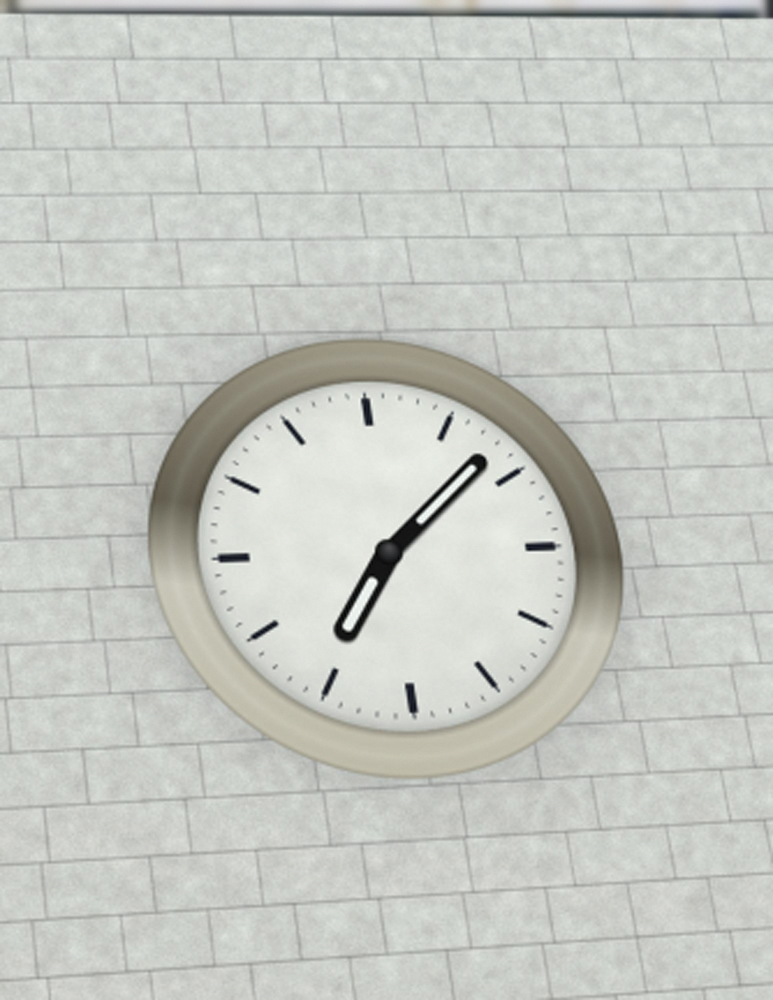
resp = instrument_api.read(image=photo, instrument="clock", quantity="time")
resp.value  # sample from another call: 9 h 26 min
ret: 7 h 08 min
